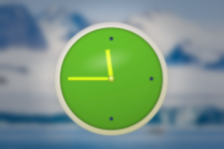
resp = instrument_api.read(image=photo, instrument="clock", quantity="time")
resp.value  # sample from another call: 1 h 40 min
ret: 11 h 45 min
